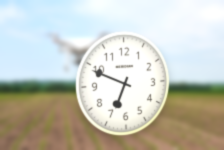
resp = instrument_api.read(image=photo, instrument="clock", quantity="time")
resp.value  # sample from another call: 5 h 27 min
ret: 6 h 49 min
